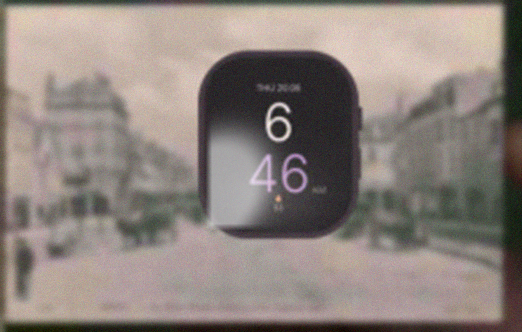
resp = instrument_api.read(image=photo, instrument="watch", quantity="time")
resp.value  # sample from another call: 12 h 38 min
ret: 6 h 46 min
